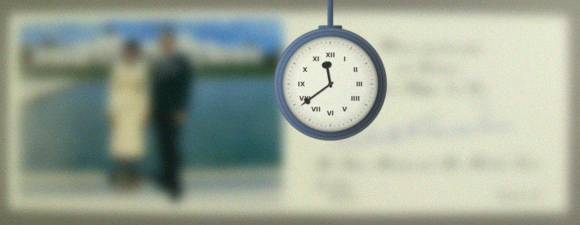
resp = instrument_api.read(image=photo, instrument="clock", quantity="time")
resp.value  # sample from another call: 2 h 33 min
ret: 11 h 39 min
